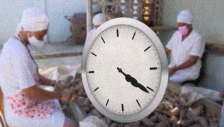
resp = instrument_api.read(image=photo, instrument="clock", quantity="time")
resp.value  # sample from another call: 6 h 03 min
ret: 4 h 21 min
